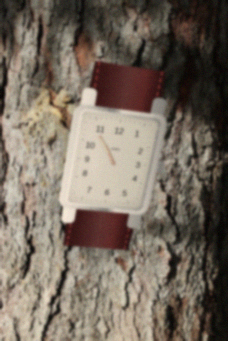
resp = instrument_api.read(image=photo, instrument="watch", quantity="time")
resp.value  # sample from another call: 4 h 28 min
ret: 10 h 54 min
